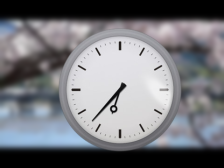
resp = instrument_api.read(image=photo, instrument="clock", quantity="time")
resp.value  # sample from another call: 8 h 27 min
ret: 6 h 37 min
